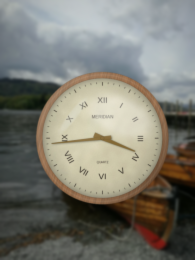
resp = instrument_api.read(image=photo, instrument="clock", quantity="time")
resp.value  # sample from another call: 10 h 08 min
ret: 3 h 44 min
